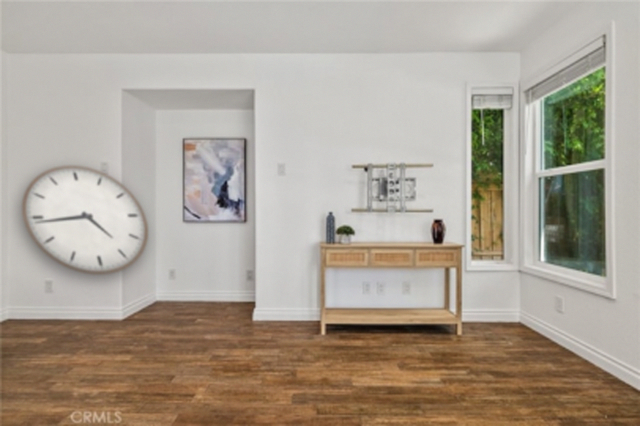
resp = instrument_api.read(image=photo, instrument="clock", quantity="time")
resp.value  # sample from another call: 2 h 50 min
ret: 4 h 44 min
